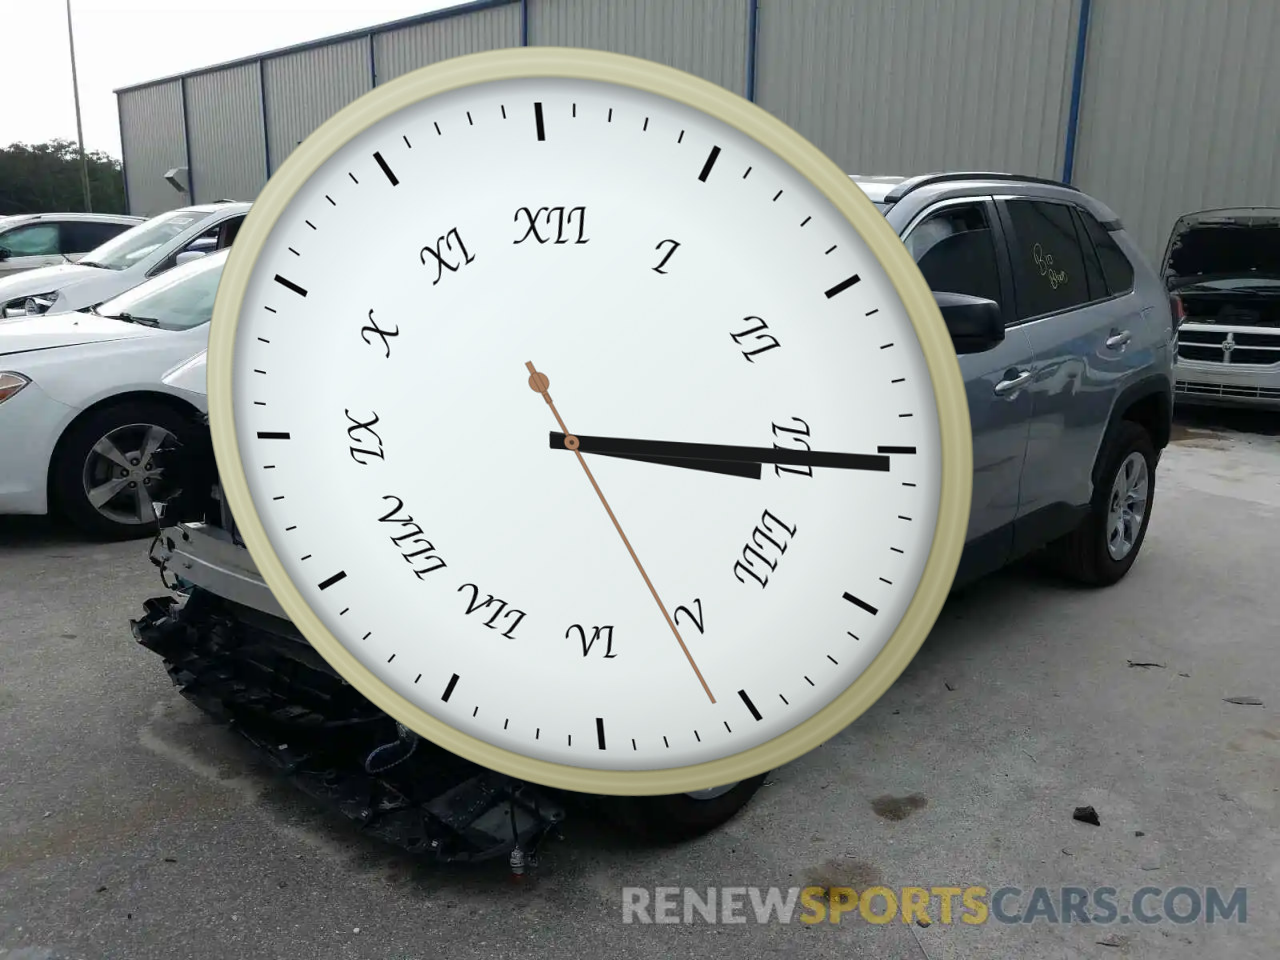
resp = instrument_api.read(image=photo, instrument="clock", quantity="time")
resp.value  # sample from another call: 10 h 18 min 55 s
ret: 3 h 15 min 26 s
